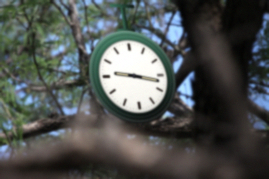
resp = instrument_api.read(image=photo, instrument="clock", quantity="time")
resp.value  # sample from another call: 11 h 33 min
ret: 9 h 17 min
